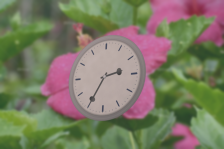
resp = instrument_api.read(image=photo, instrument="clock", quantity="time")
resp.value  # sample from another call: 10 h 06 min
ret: 2 h 35 min
